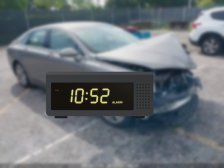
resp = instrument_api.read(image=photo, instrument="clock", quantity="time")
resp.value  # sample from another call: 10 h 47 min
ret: 10 h 52 min
